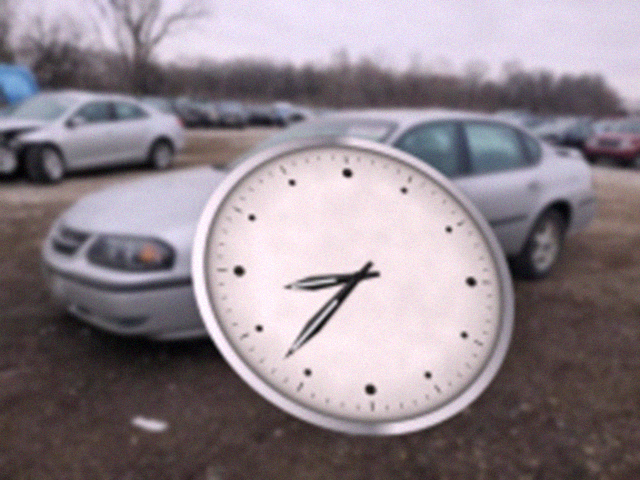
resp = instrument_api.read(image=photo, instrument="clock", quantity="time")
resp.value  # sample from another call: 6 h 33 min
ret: 8 h 37 min
